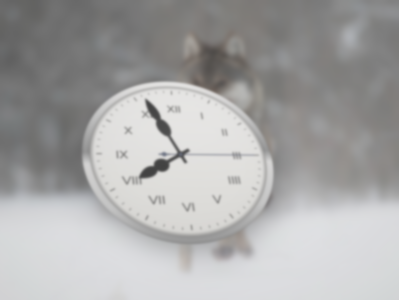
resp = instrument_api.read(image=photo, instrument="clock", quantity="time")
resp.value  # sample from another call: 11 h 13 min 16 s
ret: 7 h 56 min 15 s
